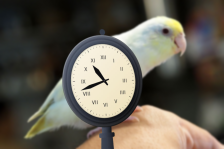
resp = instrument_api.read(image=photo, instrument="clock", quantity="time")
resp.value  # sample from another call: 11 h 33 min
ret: 10 h 42 min
